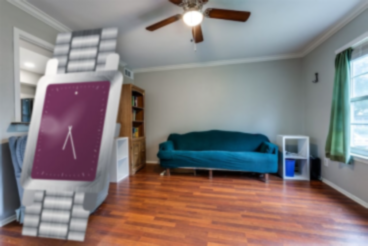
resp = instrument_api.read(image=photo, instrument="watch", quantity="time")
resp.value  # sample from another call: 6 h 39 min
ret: 6 h 26 min
